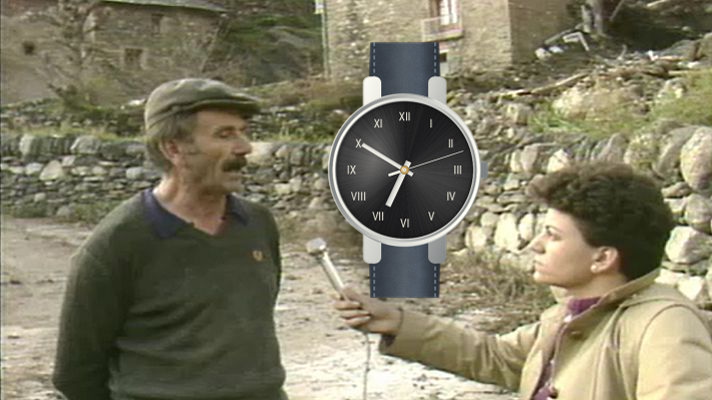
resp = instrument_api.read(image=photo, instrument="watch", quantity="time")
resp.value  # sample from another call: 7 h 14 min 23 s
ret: 6 h 50 min 12 s
